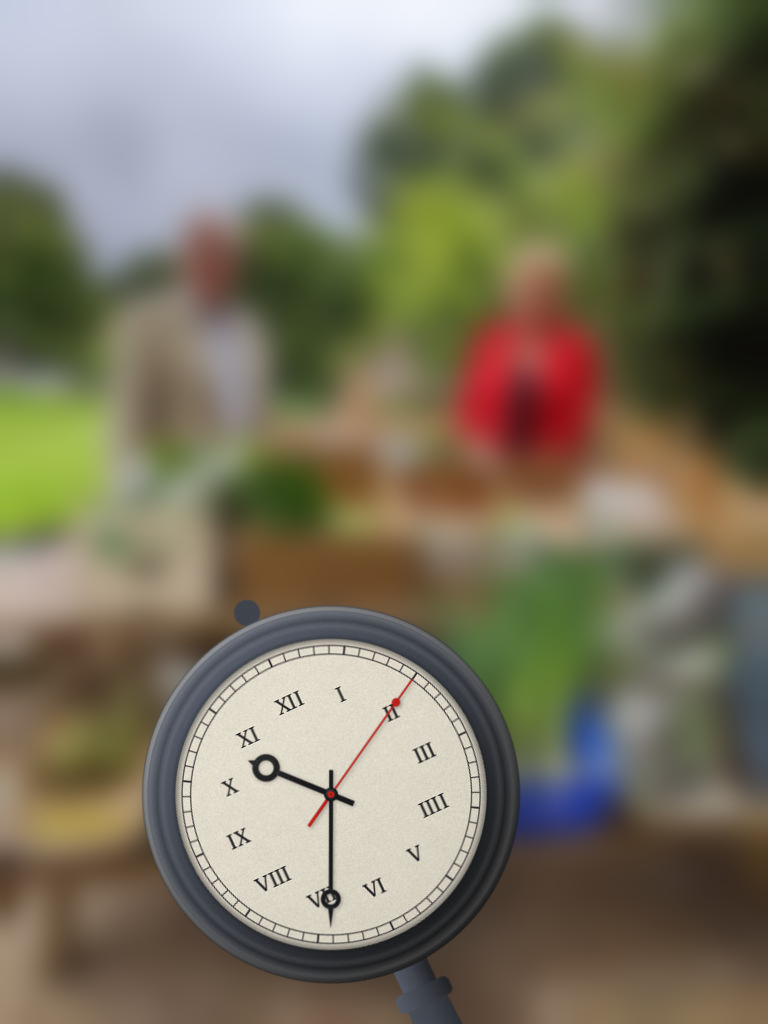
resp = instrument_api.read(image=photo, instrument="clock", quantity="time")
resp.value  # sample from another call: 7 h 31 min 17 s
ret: 10 h 34 min 10 s
